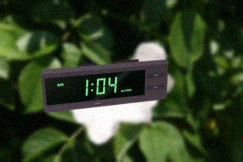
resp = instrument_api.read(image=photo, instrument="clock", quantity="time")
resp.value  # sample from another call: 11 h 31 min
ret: 1 h 04 min
